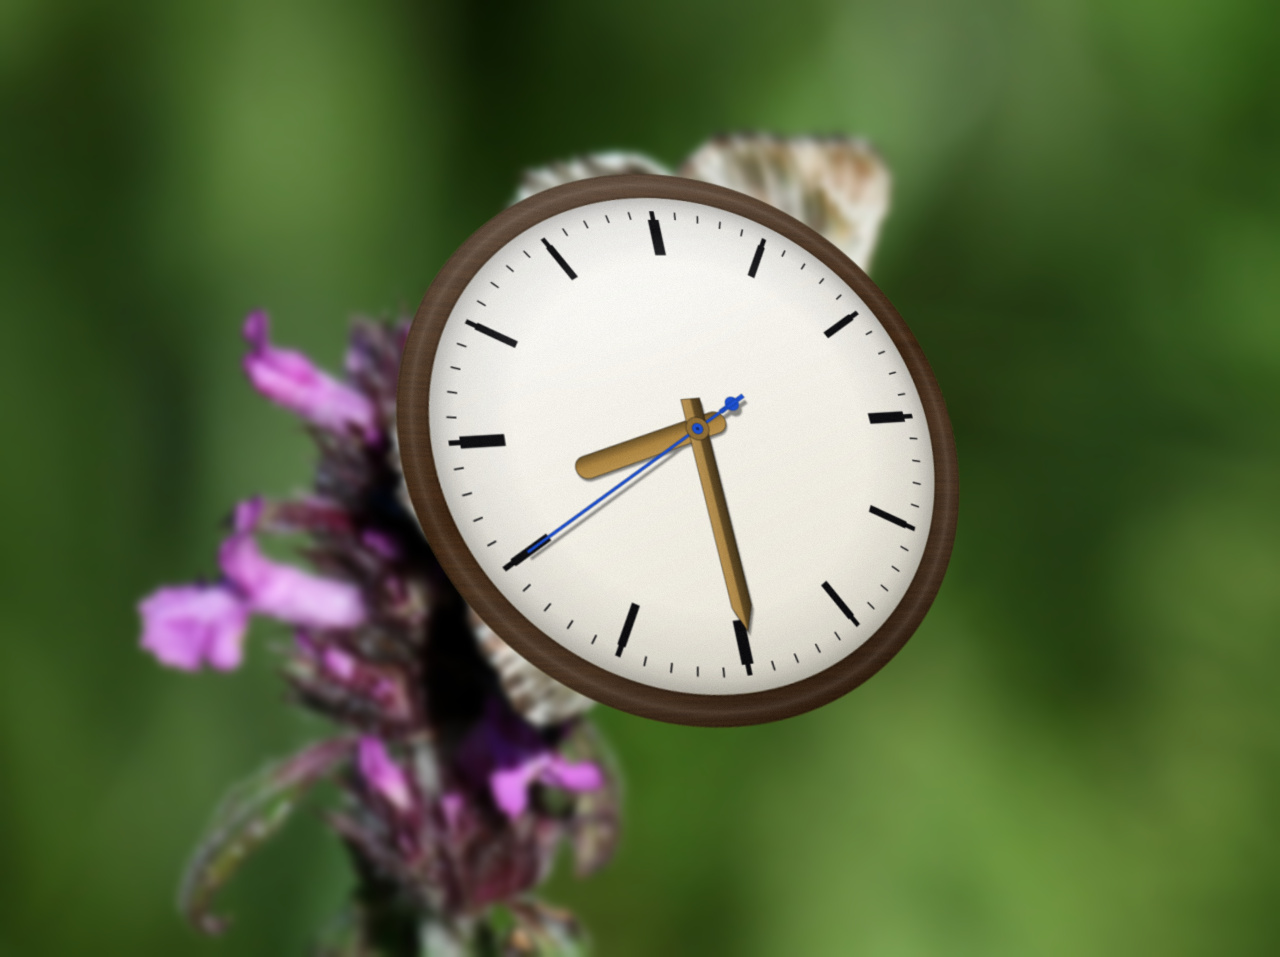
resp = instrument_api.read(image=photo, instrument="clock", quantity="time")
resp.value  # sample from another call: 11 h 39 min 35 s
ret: 8 h 29 min 40 s
